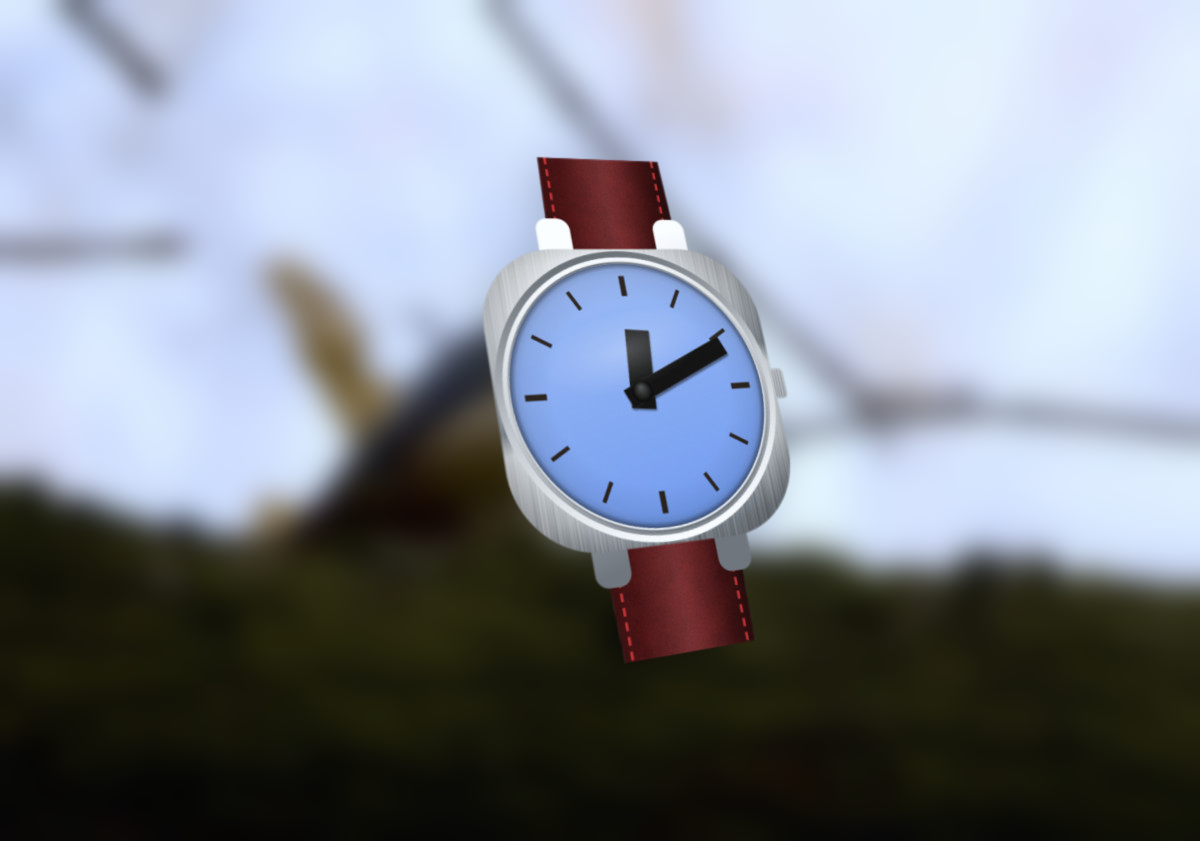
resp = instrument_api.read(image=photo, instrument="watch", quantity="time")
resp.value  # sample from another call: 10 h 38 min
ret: 12 h 11 min
